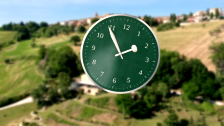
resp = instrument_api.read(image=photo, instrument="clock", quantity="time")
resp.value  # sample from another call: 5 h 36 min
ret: 1 h 54 min
